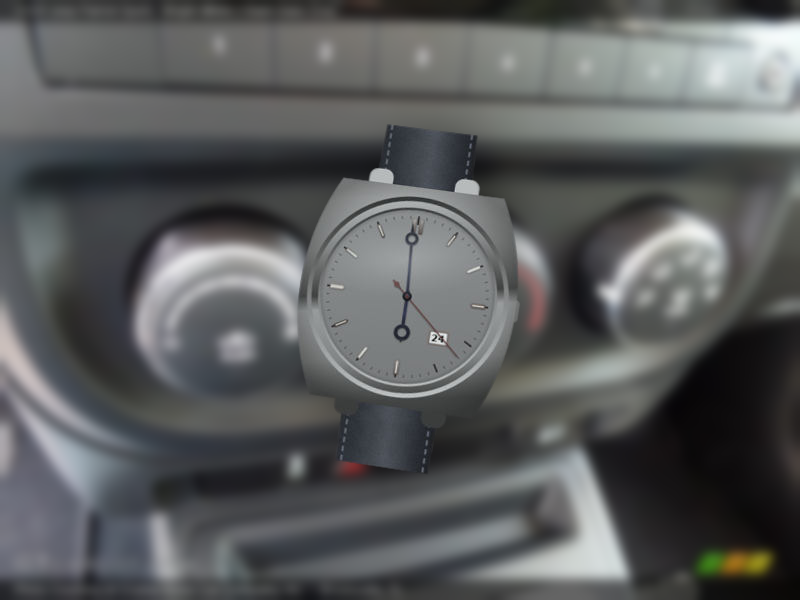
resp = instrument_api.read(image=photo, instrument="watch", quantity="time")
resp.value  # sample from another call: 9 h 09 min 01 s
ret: 5 h 59 min 22 s
